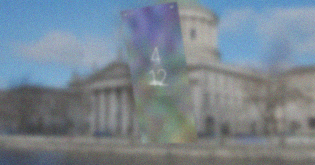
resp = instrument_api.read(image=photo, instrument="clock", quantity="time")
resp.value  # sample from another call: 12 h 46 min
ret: 4 h 12 min
